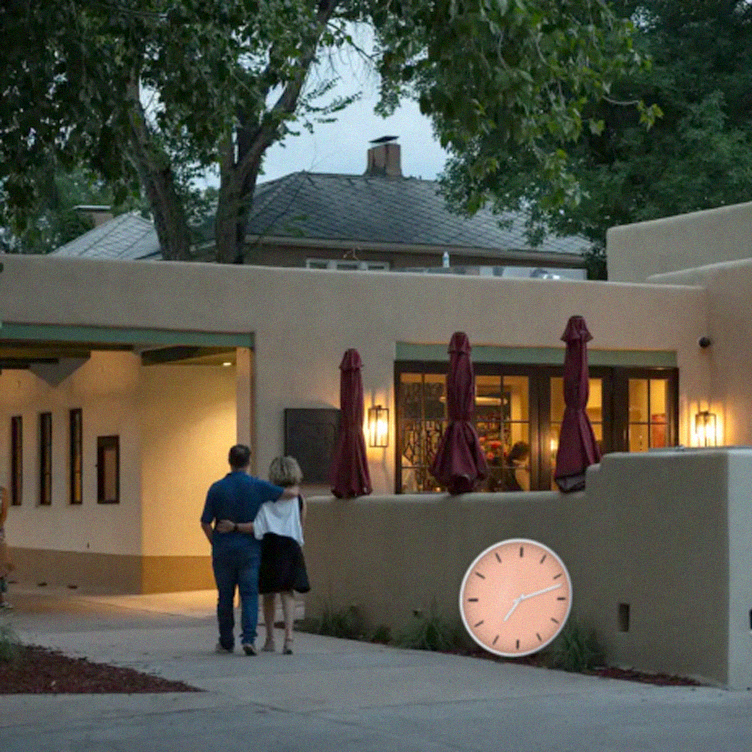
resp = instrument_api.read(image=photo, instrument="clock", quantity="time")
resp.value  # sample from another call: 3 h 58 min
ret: 7 h 12 min
